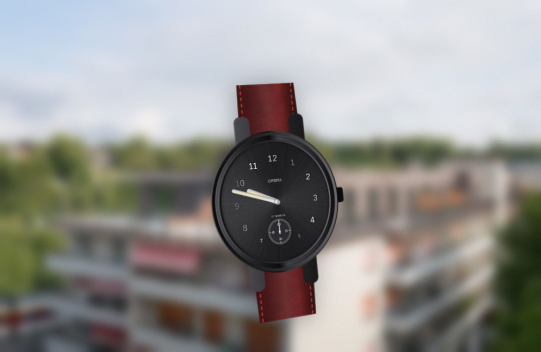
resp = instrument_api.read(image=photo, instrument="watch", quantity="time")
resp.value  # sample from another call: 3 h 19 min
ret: 9 h 48 min
